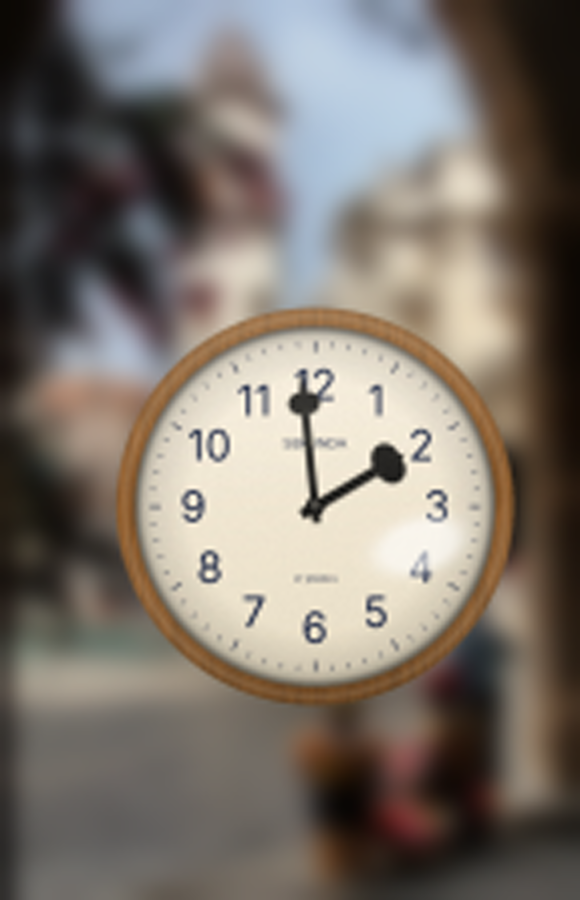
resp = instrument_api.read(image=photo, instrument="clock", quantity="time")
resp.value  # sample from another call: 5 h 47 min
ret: 1 h 59 min
